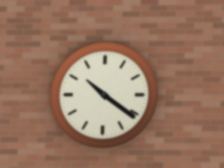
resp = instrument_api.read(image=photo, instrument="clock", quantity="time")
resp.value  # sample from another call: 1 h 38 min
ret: 10 h 21 min
